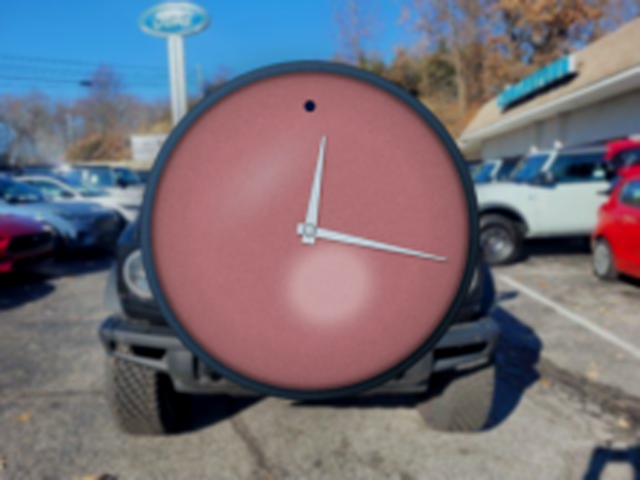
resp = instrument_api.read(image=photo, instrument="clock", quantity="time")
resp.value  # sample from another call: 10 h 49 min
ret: 12 h 17 min
